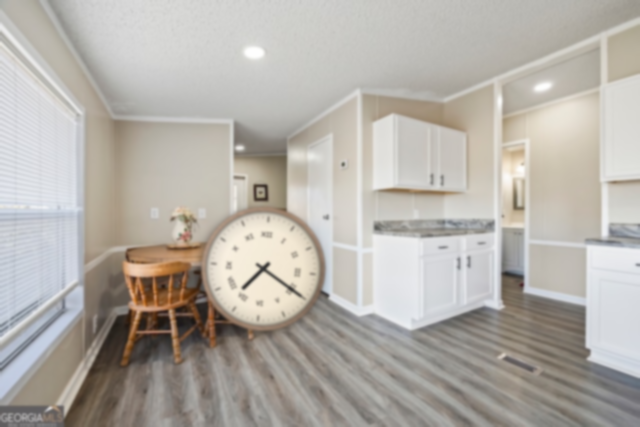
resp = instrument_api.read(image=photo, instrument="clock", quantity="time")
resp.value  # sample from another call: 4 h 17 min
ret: 7 h 20 min
